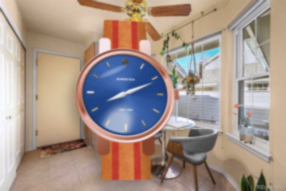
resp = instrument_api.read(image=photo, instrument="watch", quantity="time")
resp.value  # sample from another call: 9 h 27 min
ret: 8 h 11 min
